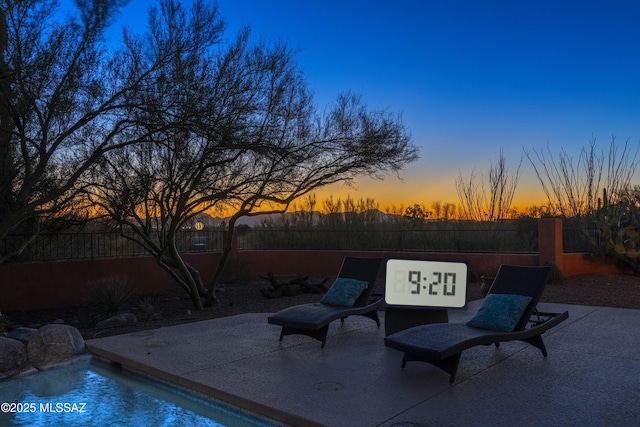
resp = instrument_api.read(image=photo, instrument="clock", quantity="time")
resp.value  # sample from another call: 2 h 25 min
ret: 9 h 20 min
